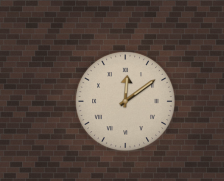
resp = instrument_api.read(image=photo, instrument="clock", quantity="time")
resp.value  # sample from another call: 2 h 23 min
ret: 12 h 09 min
